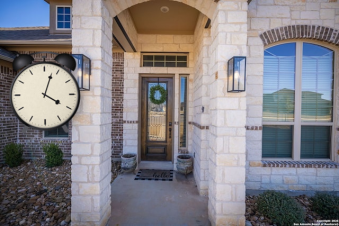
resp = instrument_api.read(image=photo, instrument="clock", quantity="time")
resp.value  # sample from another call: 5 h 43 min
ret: 4 h 03 min
